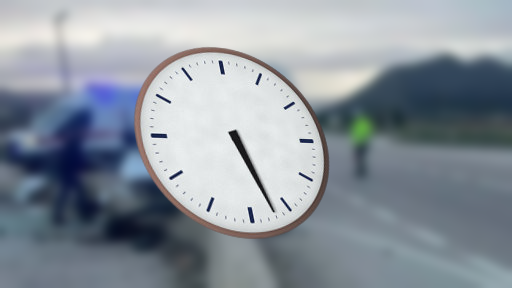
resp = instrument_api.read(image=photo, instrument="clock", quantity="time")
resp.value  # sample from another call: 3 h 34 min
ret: 5 h 27 min
